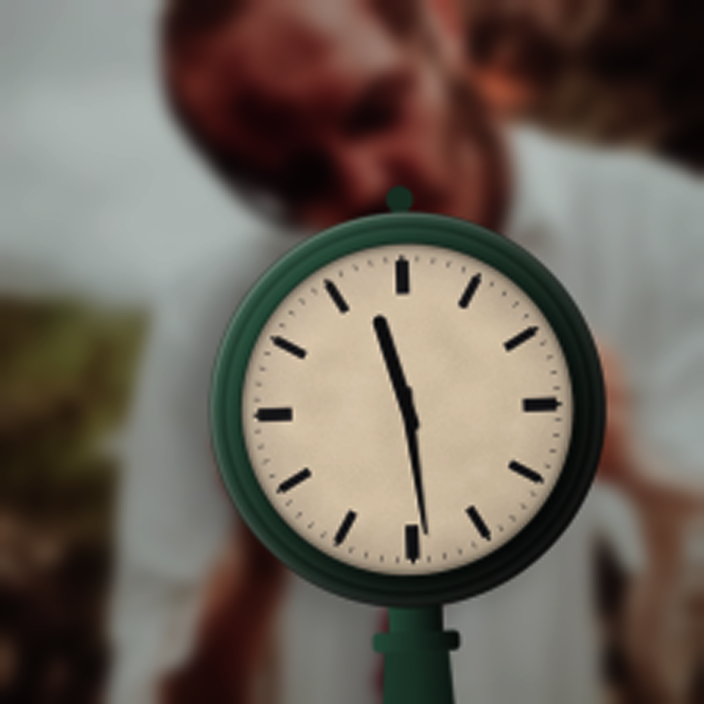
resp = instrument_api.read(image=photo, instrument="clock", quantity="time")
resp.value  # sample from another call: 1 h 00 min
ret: 11 h 29 min
